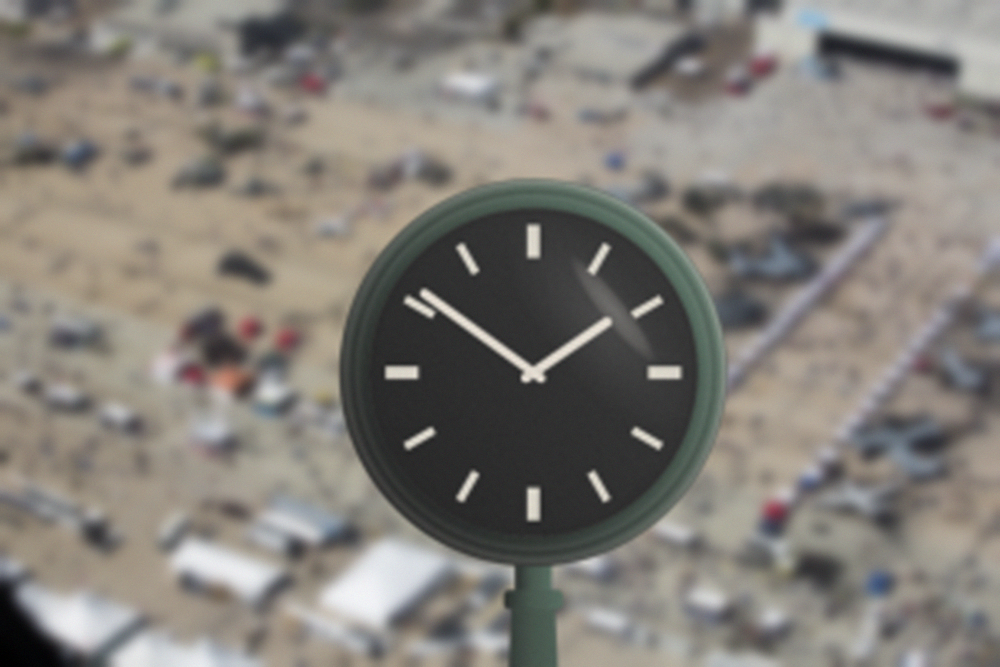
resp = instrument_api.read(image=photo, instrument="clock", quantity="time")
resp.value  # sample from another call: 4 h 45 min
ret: 1 h 51 min
